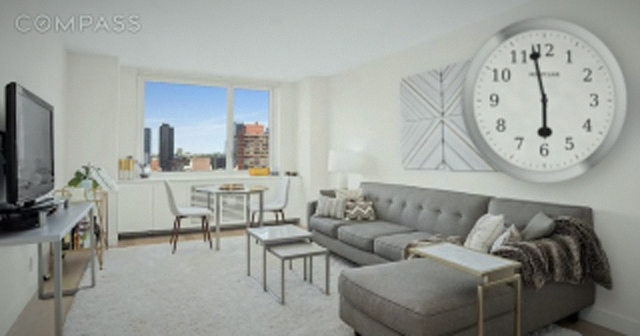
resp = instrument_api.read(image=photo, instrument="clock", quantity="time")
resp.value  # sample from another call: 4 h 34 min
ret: 5 h 58 min
